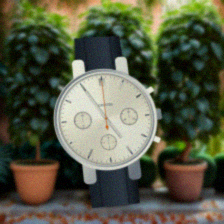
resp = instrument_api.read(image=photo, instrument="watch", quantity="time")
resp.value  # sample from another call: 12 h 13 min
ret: 4 h 55 min
